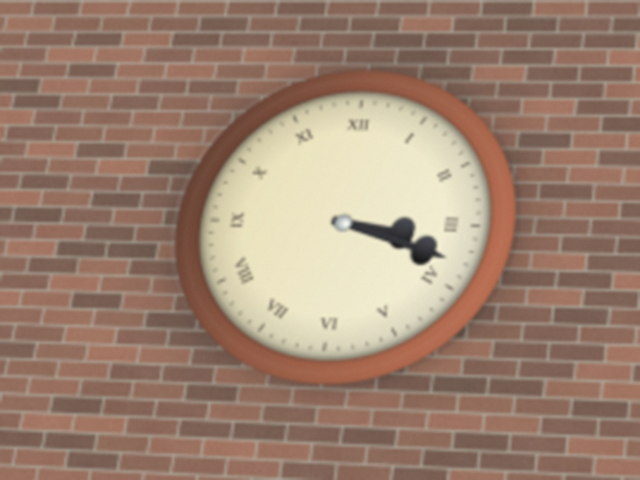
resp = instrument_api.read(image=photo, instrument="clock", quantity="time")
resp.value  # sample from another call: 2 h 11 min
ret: 3 h 18 min
